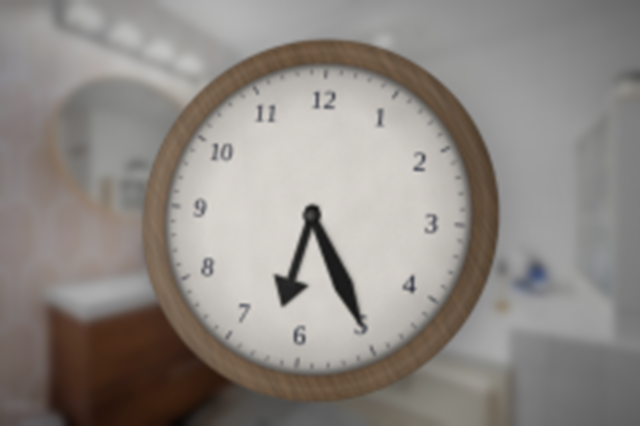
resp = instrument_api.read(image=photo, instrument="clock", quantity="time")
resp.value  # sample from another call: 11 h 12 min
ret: 6 h 25 min
